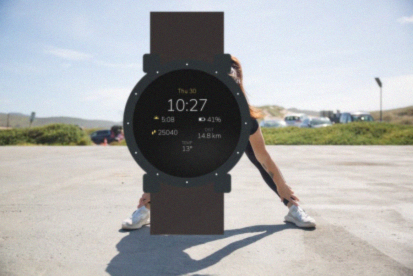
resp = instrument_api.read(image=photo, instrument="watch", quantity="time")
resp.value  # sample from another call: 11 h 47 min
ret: 10 h 27 min
